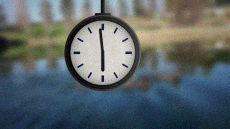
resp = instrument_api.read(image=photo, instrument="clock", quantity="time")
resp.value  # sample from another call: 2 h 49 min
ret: 5 h 59 min
